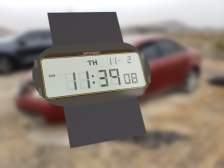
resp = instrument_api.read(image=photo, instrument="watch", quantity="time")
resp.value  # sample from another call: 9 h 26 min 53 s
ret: 11 h 39 min 08 s
